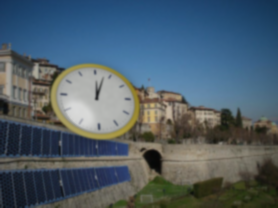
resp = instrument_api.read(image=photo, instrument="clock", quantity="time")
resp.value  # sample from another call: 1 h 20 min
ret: 12 h 03 min
